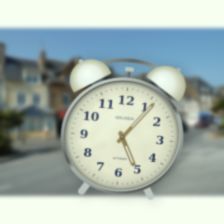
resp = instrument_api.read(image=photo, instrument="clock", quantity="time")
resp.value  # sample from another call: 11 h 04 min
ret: 5 h 06 min
